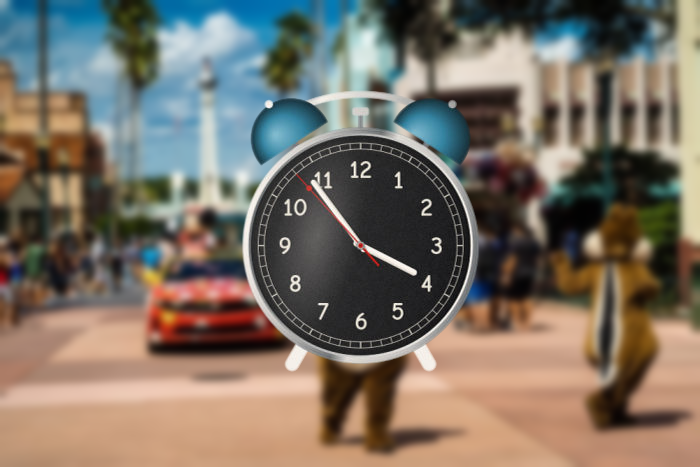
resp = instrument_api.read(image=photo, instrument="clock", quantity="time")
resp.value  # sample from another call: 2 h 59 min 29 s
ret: 3 h 53 min 53 s
